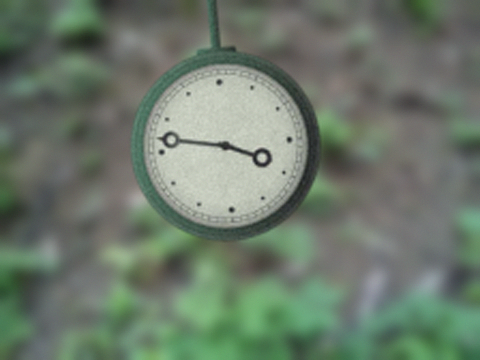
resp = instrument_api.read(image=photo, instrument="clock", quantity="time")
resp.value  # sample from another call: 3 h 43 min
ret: 3 h 47 min
